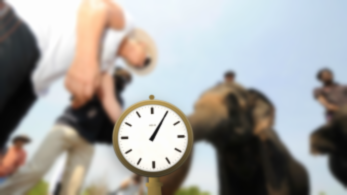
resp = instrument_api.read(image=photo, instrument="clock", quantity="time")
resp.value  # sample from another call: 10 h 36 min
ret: 1 h 05 min
